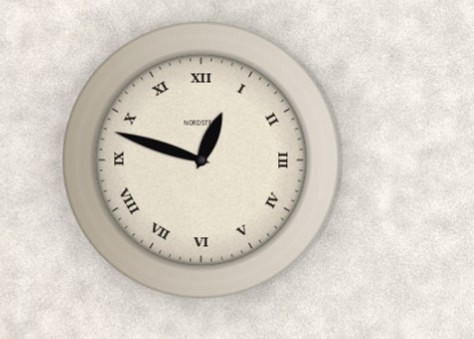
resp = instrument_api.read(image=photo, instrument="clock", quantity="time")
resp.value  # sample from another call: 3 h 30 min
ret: 12 h 48 min
